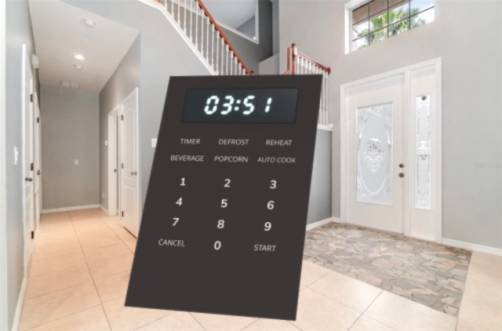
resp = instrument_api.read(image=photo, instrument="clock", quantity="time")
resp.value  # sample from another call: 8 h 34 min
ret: 3 h 51 min
